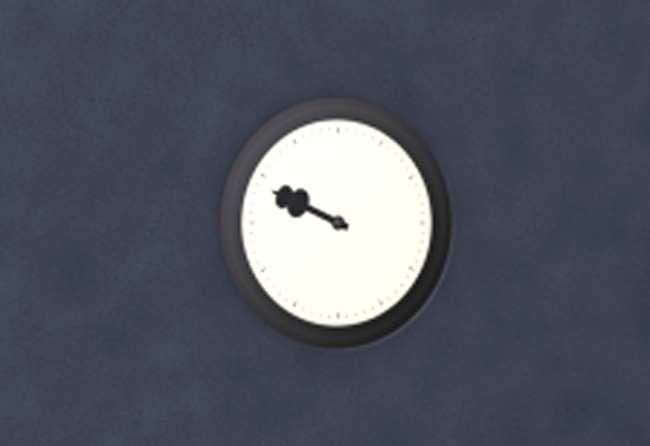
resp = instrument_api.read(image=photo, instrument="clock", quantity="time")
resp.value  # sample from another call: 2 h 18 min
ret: 9 h 49 min
